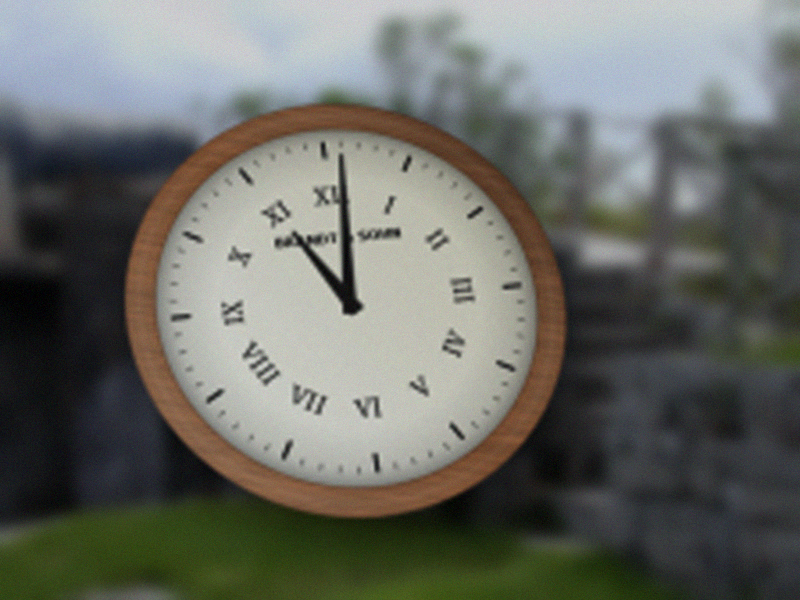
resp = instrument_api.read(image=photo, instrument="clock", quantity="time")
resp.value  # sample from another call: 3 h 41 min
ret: 11 h 01 min
